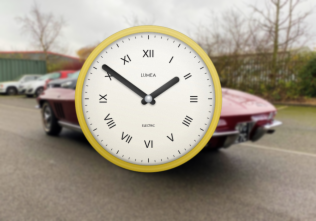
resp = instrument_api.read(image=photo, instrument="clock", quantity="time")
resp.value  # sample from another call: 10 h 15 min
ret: 1 h 51 min
